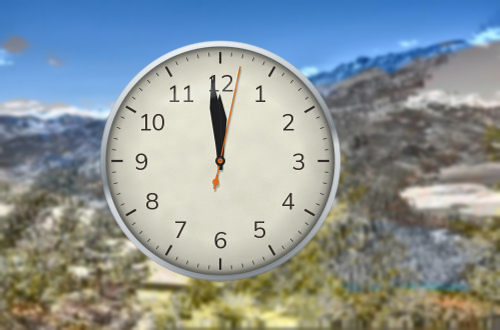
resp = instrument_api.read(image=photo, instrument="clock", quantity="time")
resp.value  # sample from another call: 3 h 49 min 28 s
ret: 11 h 59 min 02 s
